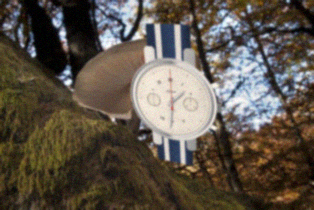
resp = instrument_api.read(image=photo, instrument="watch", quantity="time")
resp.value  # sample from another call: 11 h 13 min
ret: 1 h 31 min
